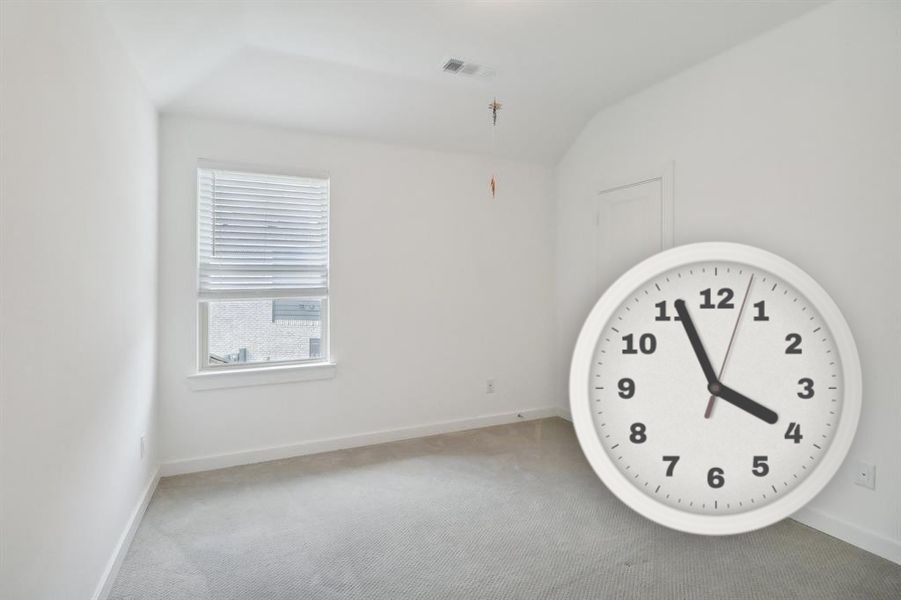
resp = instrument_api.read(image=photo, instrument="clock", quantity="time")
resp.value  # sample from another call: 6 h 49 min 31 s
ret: 3 h 56 min 03 s
